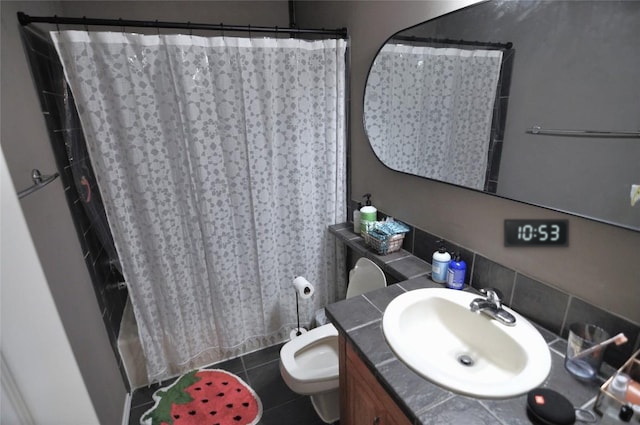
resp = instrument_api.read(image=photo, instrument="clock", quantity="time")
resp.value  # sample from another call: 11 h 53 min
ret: 10 h 53 min
